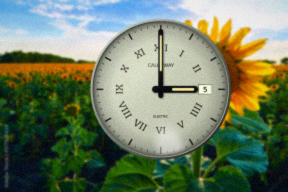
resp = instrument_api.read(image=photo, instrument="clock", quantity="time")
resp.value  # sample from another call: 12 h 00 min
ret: 3 h 00 min
